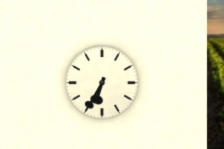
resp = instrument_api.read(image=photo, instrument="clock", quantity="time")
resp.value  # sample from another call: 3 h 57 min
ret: 6 h 35 min
